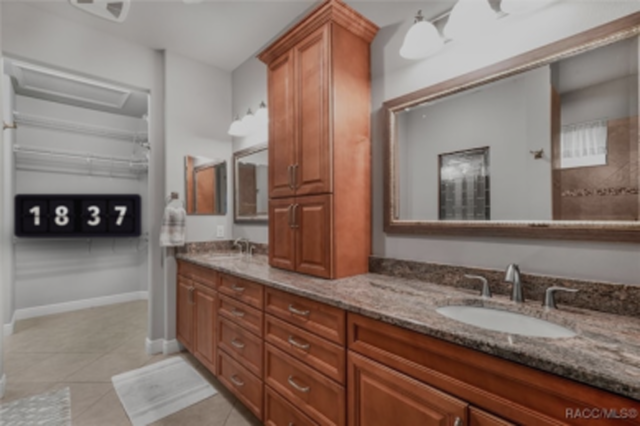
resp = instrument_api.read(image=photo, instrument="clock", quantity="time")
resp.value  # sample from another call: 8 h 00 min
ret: 18 h 37 min
